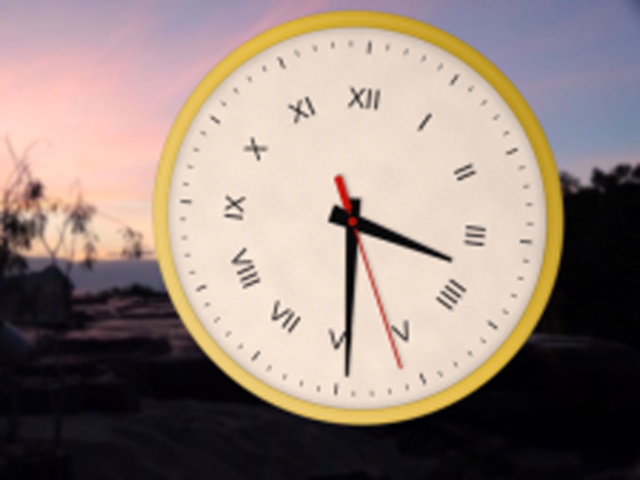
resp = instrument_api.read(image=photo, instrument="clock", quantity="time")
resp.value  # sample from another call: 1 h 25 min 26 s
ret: 3 h 29 min 26 s
